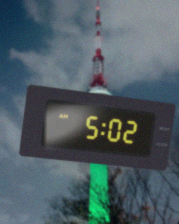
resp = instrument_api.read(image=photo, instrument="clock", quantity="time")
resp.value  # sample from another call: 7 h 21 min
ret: 5 h 02 min
